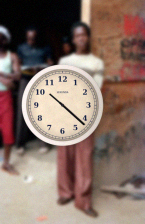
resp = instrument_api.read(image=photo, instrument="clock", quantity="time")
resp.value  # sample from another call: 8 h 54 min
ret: 10 h 22 min
